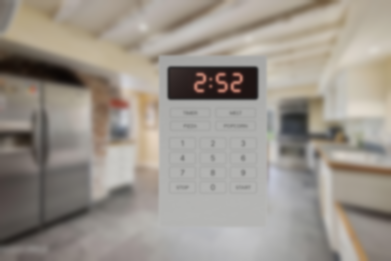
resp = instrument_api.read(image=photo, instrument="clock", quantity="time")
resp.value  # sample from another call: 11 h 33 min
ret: 2 h 52 min
